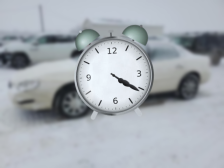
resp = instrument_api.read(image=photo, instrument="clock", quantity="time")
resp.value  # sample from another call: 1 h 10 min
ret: 4 h 21 min
